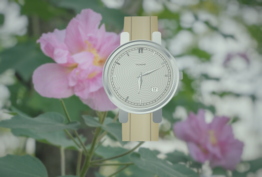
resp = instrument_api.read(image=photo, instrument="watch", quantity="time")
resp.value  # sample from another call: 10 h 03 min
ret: 6 h 11 min
